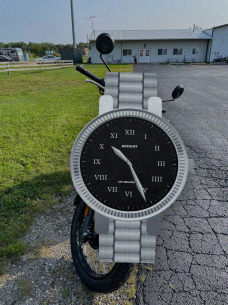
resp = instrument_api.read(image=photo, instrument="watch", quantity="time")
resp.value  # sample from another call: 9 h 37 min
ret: 10 h 26 min
